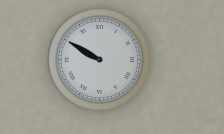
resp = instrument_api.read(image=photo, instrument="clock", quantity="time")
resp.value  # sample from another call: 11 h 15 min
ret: 9 h 50 min
